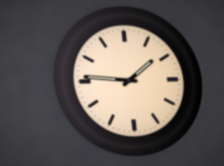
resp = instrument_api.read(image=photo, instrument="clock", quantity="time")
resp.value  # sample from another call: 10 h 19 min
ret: 1 h 46 min
